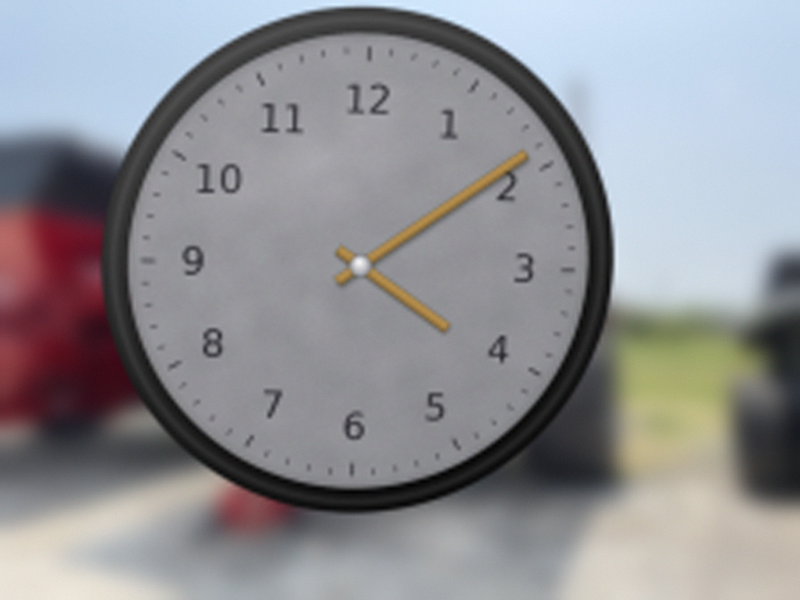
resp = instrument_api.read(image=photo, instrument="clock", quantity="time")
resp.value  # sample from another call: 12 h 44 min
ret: 4 h 09 min
